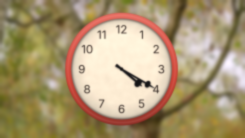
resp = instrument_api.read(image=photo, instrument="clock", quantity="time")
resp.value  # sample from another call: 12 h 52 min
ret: 4 h 20 min
